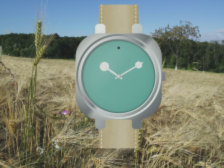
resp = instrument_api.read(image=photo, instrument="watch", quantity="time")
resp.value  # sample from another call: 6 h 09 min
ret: 10 h 10 min
